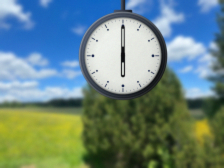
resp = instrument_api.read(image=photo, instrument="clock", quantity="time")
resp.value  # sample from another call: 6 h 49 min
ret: 6 h 00 min
